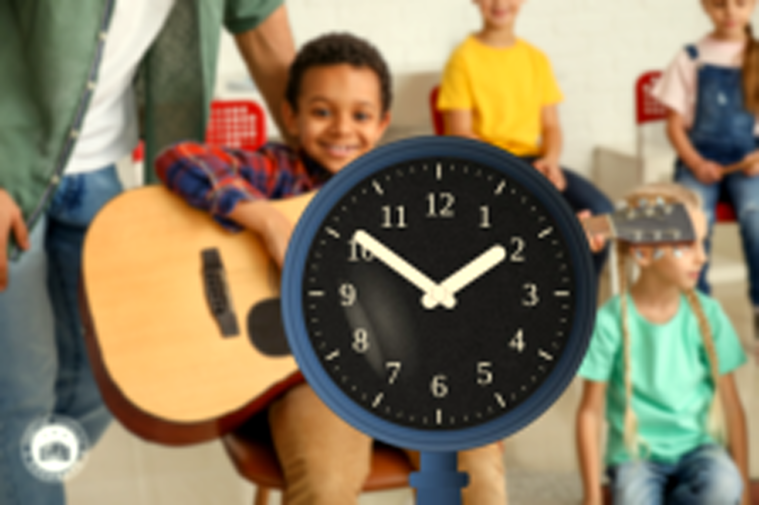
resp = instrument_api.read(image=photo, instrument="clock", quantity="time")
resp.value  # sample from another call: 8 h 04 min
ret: 1 h 51 min
